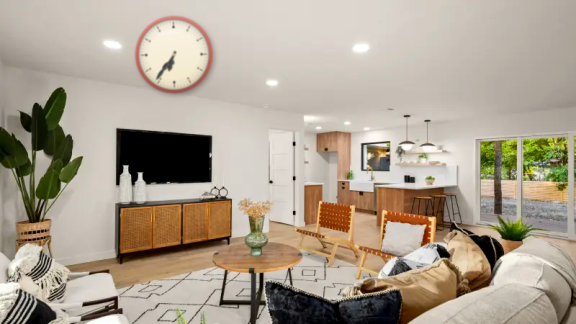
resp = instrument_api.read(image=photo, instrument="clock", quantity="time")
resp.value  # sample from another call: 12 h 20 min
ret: 6 h 36 min
